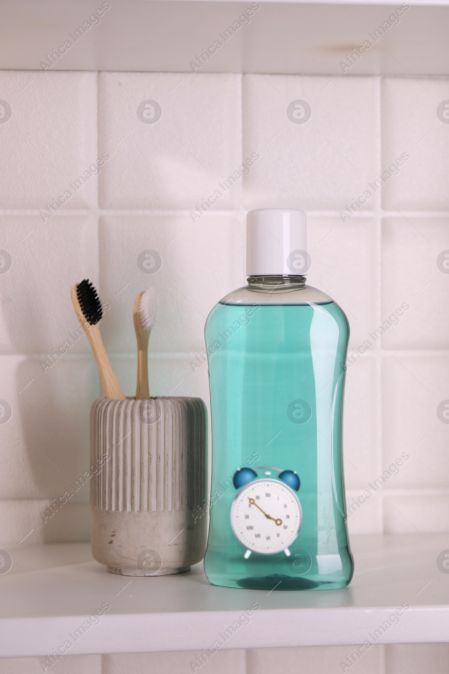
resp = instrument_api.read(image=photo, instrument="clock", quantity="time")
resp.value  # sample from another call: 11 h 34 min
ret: 3 h 52 min
